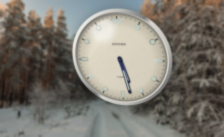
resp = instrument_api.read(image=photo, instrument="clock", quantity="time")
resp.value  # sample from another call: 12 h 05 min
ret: 5 h 28 min
